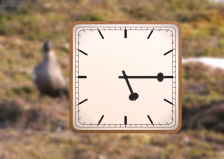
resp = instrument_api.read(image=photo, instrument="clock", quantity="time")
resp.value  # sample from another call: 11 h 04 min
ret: 5 h 15 min
